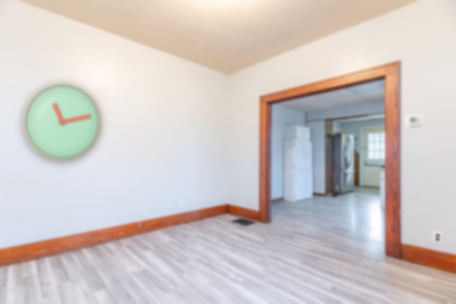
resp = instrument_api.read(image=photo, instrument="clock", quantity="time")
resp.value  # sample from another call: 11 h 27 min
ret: 11 h 13 min
